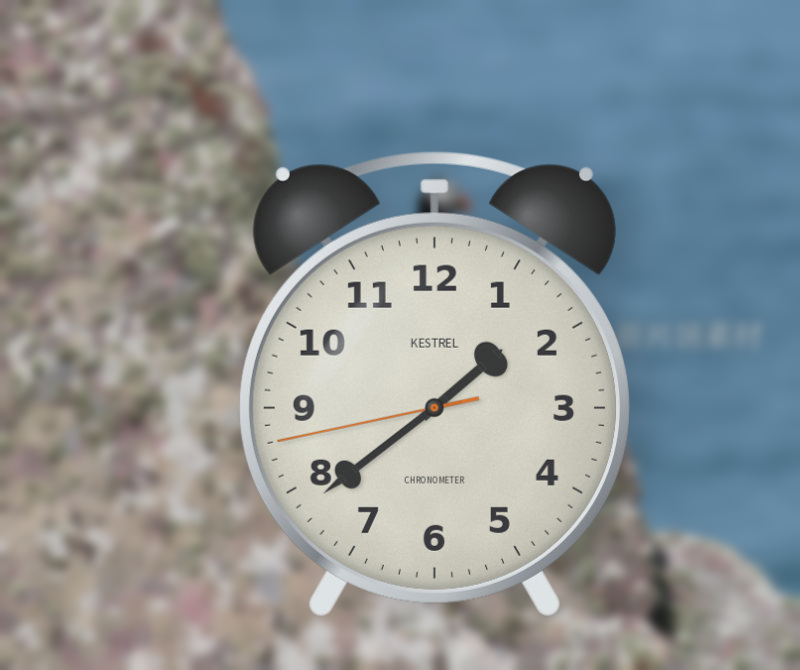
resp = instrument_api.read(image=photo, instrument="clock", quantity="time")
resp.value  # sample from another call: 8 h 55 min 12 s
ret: 1 h 38 min 43 s
